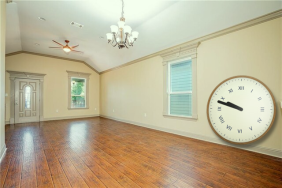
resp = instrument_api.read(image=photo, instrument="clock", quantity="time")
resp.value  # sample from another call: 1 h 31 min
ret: 9 h 48 min
